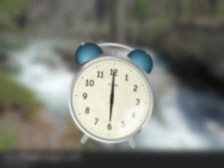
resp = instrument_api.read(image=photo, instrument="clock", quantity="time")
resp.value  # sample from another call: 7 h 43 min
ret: 6 h 00 min
